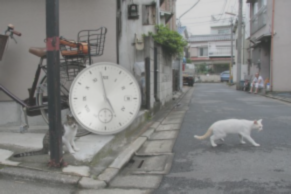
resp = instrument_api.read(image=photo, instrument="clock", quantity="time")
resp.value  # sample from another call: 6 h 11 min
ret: 4 h 58 min
